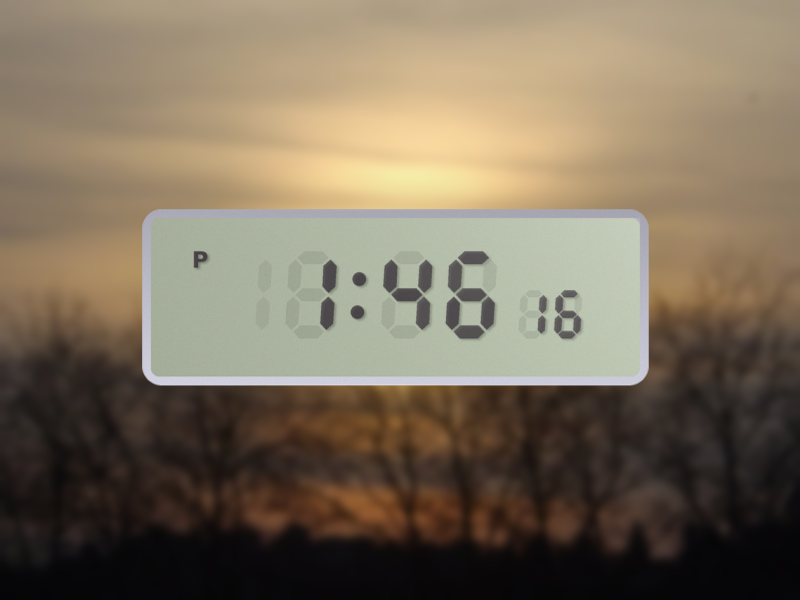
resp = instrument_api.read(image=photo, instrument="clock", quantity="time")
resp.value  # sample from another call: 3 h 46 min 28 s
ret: 1 h 46 min 16 s
